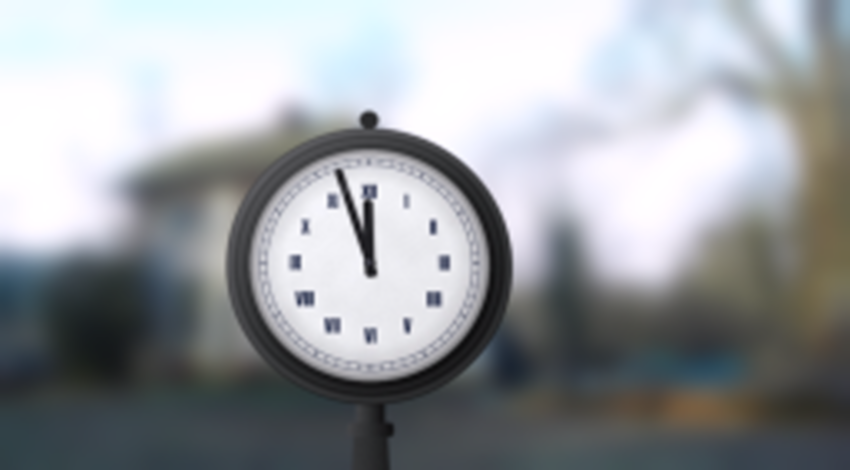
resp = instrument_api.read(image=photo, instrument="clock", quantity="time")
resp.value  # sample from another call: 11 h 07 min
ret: 11 h 57 min
